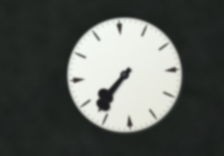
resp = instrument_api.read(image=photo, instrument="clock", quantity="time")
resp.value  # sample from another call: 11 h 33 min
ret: 7 h 37 min
